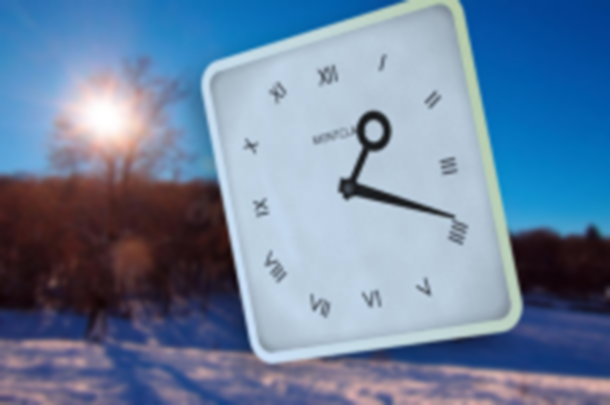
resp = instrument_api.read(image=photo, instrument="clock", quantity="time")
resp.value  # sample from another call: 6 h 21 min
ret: 1 h 19 min
